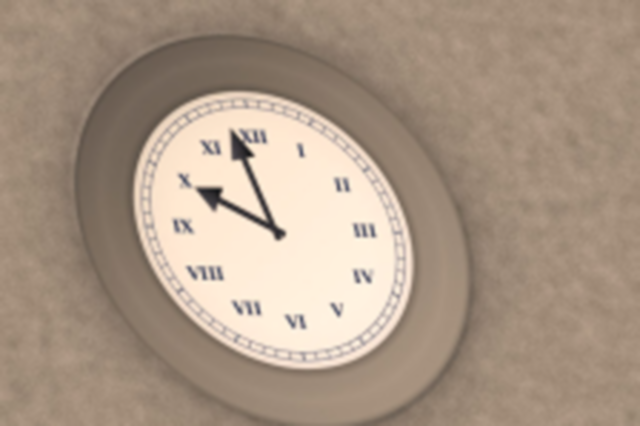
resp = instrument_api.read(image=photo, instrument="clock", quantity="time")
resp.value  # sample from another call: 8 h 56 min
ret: 9 h 58 min
